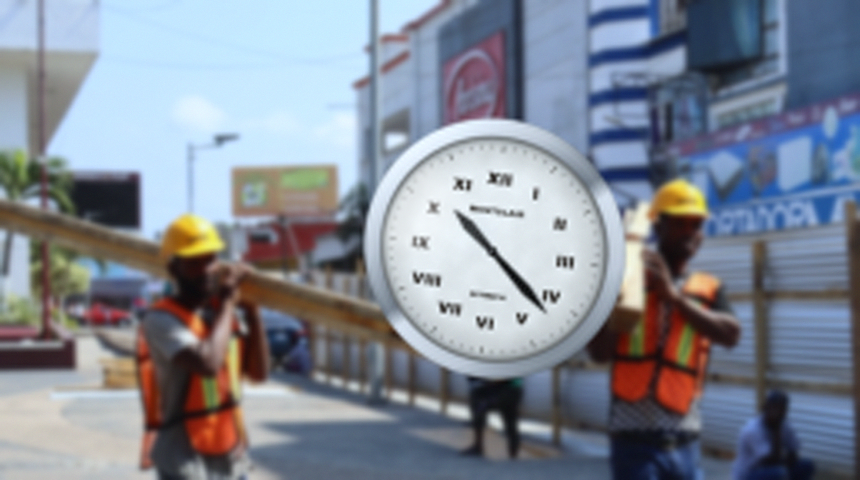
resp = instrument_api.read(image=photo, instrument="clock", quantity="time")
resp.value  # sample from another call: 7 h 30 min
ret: 10 h 22 min
